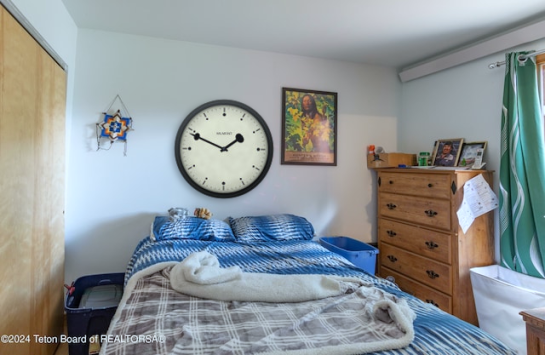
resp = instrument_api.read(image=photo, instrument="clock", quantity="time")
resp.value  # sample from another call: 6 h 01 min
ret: 1 h 49 min
